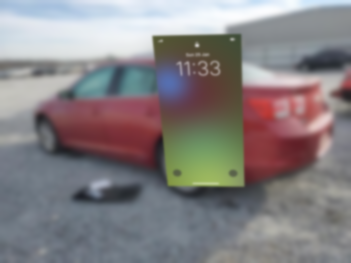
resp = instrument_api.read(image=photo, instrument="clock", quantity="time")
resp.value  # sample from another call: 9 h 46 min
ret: 11 h 33 min
